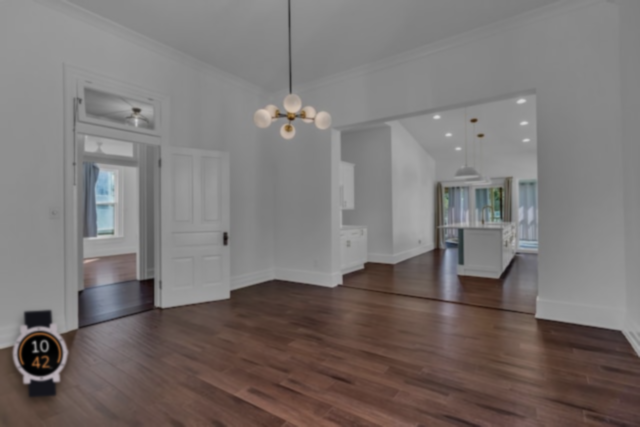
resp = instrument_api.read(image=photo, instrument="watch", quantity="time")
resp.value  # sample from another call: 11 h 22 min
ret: 10 h 42 min
